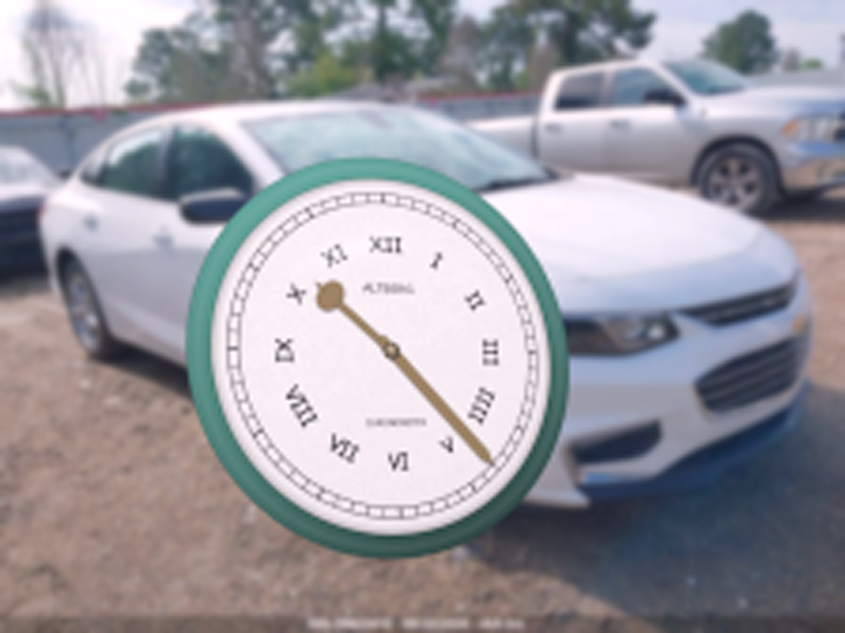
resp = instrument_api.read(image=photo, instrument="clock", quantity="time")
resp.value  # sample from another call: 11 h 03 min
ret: 10 h 23 min
